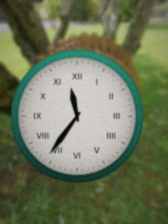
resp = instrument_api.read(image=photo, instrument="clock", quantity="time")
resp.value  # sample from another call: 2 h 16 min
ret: 11 h 36 min
